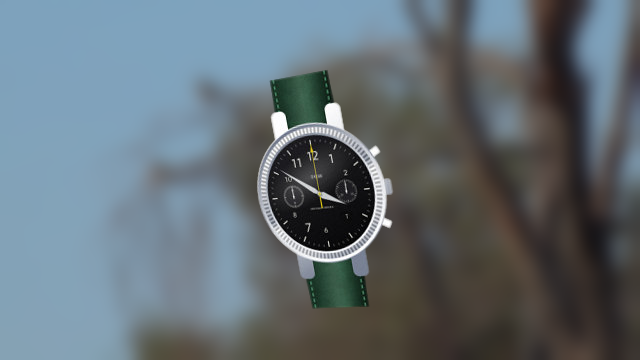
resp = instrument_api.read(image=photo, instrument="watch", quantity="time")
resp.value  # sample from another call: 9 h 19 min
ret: 3 h 51 min
